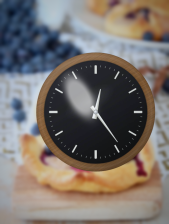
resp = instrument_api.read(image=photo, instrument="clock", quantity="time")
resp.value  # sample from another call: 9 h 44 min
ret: 12 h 24 min
